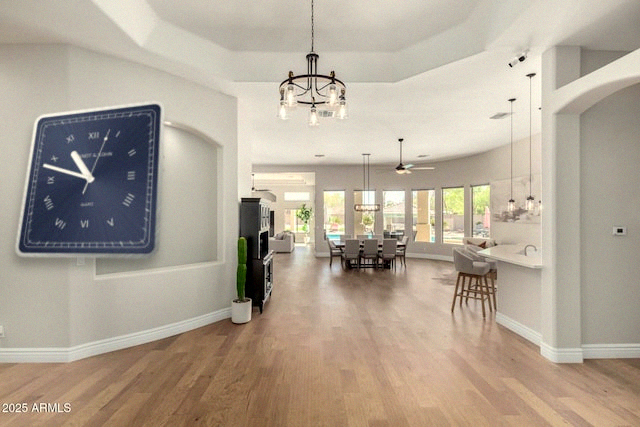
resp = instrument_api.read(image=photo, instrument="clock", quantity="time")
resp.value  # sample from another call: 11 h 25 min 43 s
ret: 10 h 48 min 03 s
